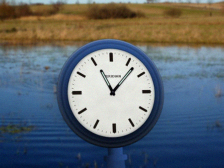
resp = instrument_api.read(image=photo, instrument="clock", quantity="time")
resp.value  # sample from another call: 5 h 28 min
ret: 11 h 07 min
